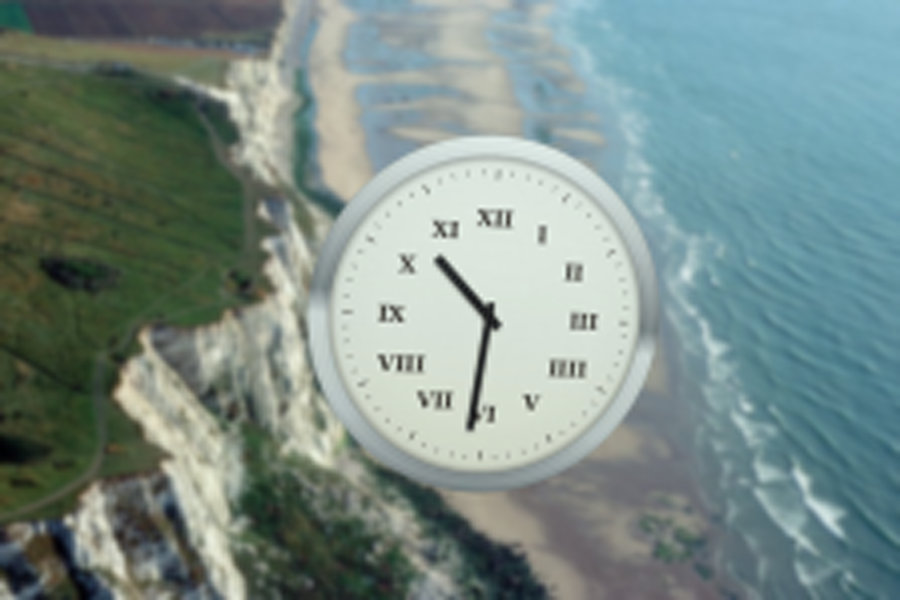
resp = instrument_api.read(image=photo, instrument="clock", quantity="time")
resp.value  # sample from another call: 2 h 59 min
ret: 10 h 31 min
